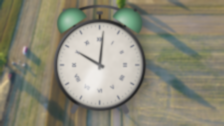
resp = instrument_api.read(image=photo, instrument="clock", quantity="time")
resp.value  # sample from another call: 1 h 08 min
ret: 10 h 01 min
